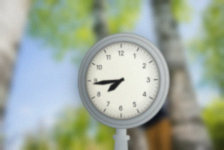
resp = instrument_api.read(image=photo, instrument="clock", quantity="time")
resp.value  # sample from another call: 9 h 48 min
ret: 7 h 44 min
